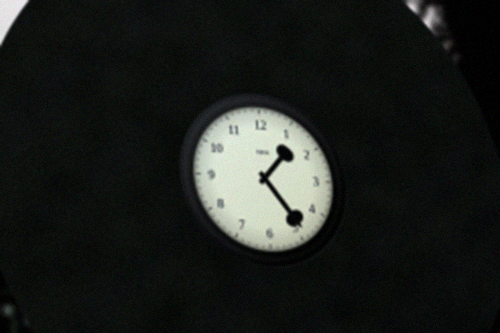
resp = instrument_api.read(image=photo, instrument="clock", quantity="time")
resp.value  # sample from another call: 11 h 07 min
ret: 1 h 24 min
